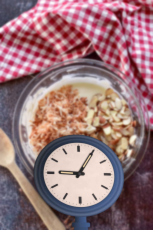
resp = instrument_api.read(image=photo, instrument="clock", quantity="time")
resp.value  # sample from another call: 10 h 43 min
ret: 9 h 05 min
